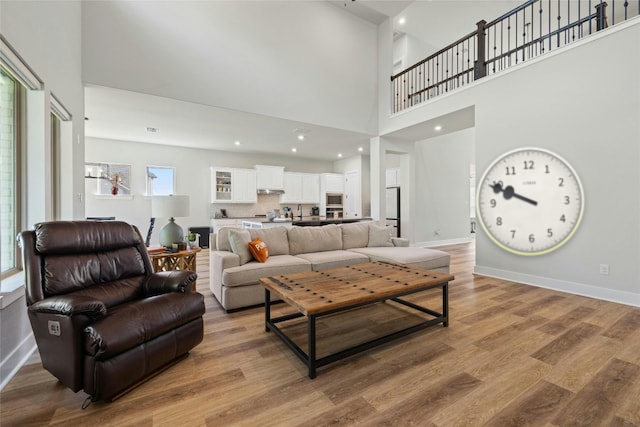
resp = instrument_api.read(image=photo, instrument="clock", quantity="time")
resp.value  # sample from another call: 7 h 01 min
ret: 9 h 49 min
